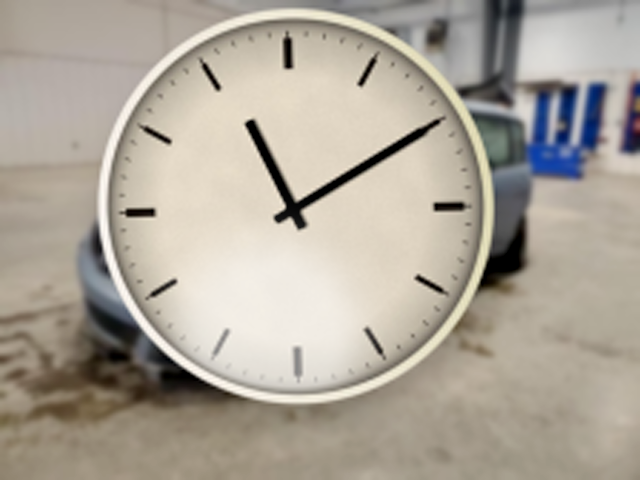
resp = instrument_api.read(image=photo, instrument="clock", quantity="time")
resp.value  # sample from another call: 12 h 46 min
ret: 11 h 10 min
